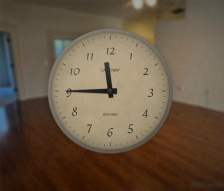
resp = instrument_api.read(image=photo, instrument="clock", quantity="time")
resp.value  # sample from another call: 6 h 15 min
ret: 11 h 45 min
